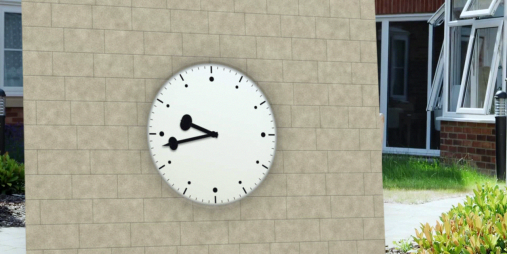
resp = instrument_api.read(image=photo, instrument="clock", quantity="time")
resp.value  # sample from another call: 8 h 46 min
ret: 9 h 43 min
